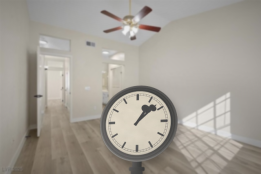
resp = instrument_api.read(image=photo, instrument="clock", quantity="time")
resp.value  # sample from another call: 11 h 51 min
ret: 1 h 08 min
